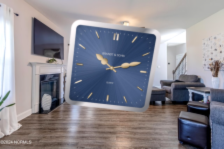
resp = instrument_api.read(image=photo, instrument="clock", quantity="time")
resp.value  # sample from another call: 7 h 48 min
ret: 10 h 12 min
